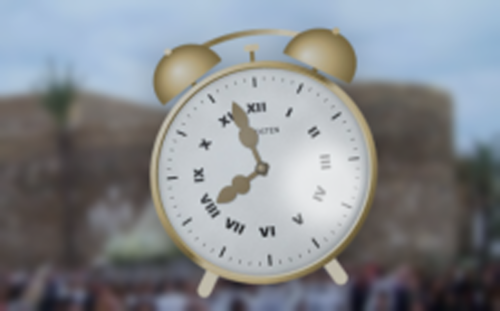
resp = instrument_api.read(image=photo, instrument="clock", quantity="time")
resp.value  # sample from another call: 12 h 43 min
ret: 7 h 57 min
